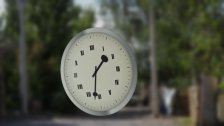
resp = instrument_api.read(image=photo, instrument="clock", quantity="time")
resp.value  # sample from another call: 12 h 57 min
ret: 1 h 32 min
